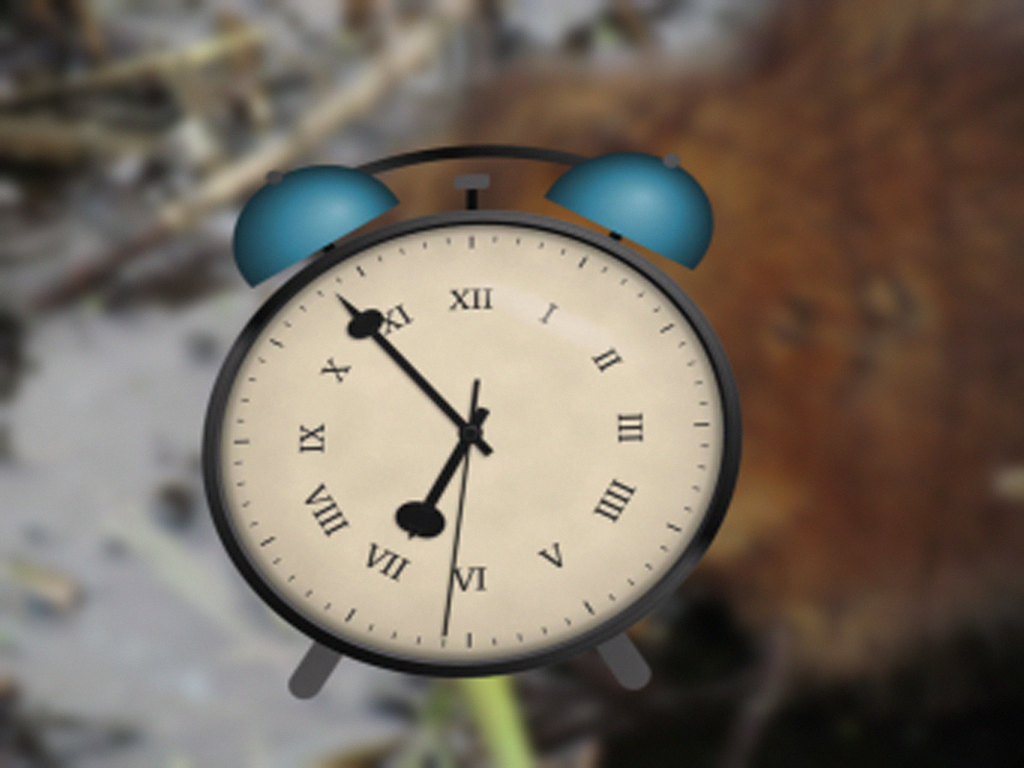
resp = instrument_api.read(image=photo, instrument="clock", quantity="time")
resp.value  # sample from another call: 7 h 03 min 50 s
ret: 6 h 53 min 31 s
